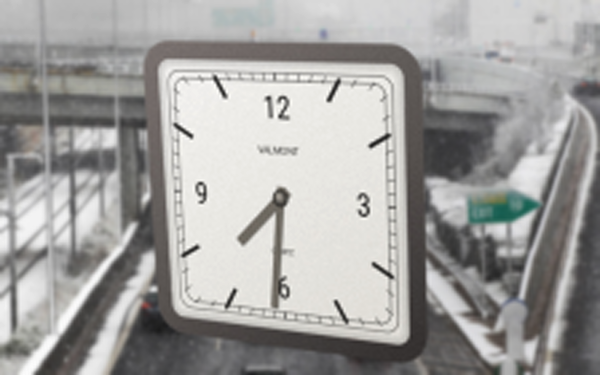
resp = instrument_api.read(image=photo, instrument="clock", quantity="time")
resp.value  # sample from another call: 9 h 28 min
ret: 7 h 31 min
